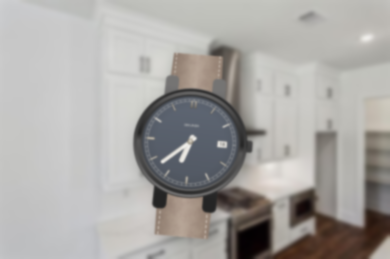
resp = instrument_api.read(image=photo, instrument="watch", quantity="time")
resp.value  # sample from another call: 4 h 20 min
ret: 6 h 38 min
